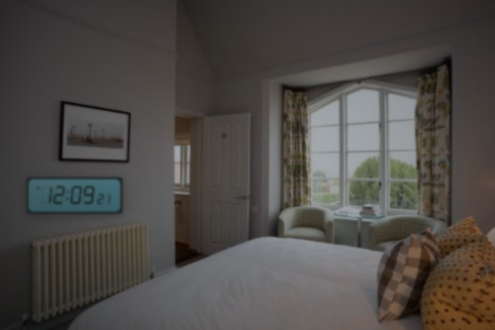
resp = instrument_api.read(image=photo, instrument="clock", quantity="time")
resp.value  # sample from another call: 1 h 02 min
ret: 12 h 09 min
